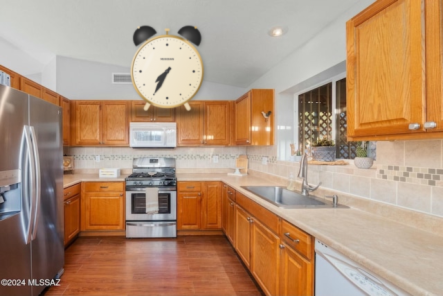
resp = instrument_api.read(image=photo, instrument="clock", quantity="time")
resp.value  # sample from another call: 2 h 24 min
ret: 7 h 35 min
